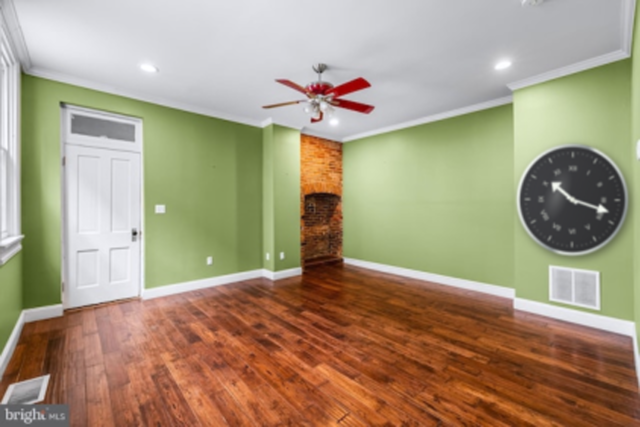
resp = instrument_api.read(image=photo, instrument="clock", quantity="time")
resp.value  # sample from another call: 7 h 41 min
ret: 10 h 18 min
